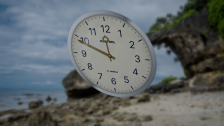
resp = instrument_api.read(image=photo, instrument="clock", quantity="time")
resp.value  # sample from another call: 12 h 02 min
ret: 11 h 49 min
